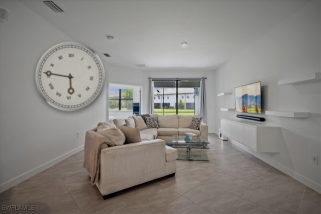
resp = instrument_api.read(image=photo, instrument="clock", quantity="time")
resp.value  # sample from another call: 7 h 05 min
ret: 5 h 46 min
